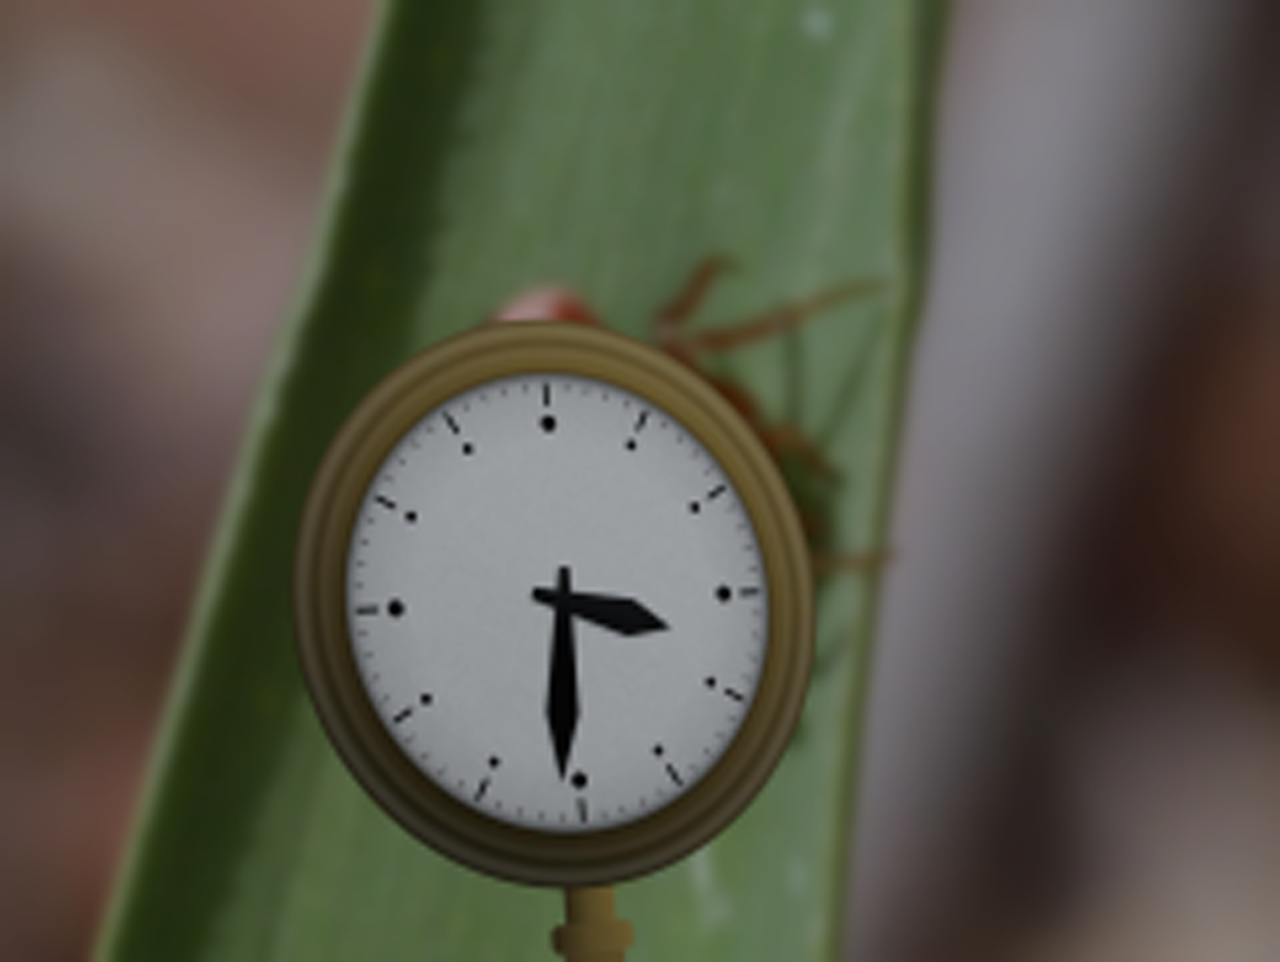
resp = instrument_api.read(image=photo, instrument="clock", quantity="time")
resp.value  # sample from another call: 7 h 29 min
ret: 3 h 31 min
